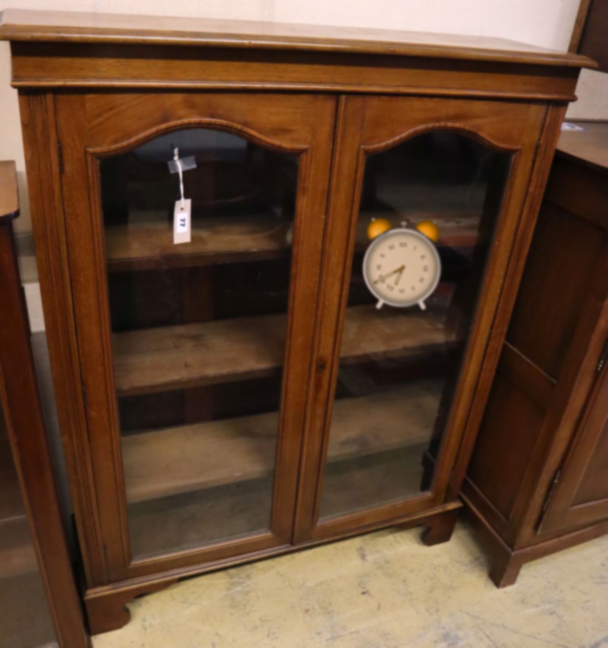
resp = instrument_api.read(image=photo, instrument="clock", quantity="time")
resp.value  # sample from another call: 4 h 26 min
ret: 6 h 40 min
